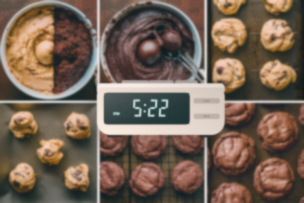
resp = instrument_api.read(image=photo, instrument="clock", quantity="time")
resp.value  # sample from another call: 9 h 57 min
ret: 5 h 22 min
